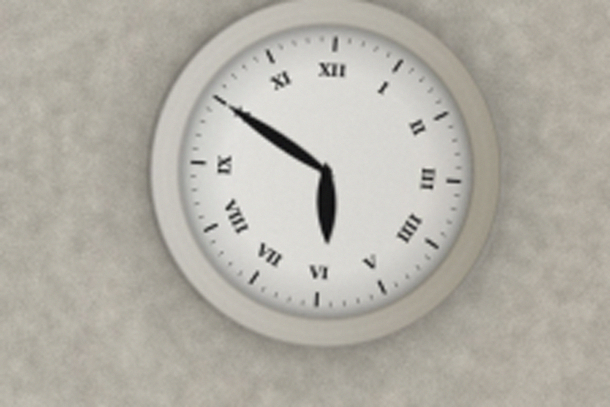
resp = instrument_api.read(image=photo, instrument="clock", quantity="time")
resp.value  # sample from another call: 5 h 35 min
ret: 5 h 50 min
